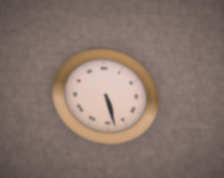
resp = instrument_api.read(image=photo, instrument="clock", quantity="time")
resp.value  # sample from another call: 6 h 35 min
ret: 5 h 28 min
